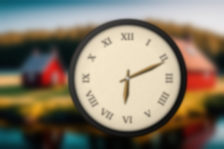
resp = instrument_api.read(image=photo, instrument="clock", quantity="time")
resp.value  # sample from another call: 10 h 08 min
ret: 6 h 11 min
